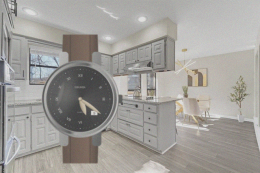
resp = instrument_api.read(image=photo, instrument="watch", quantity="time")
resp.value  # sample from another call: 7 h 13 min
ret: 5 h 21 min
